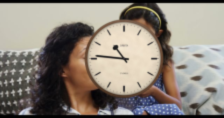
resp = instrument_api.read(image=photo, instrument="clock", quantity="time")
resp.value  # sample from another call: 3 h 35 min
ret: 10 h 46 min
